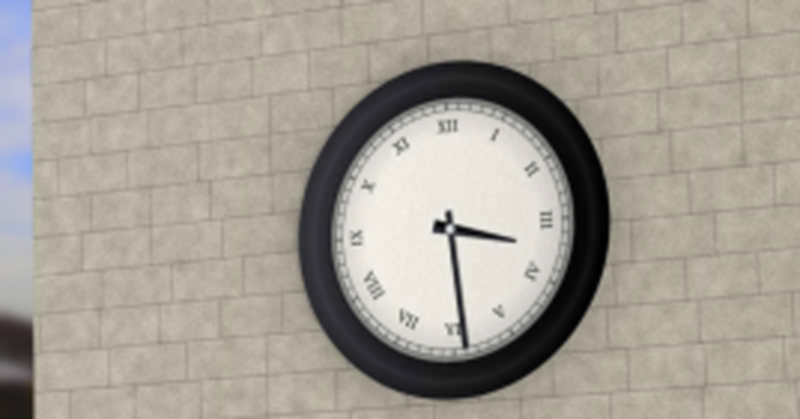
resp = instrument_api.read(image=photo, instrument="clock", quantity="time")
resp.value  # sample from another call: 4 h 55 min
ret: 3 h 29 min
